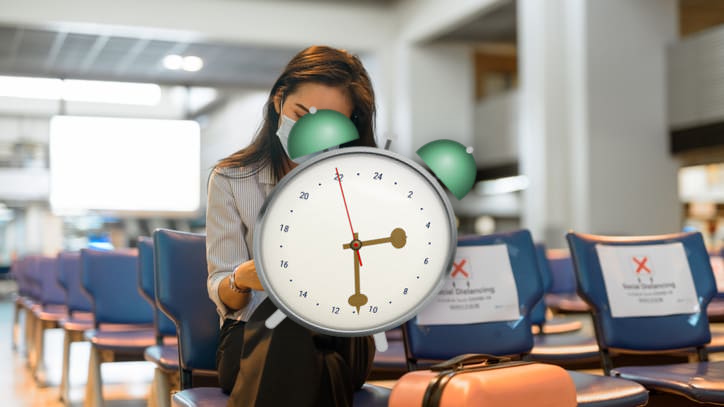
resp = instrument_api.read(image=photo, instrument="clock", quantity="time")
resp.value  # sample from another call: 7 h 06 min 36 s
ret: 4 h 26 min 55 s
